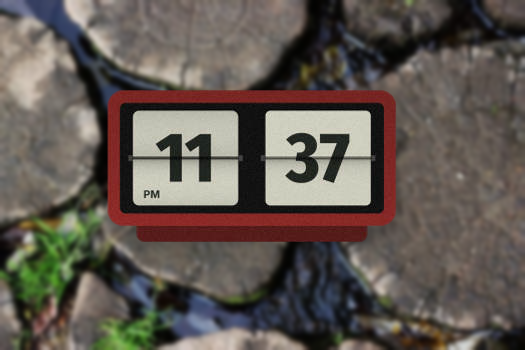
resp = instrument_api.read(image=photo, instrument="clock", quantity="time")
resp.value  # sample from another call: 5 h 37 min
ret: 11 h 37 min
